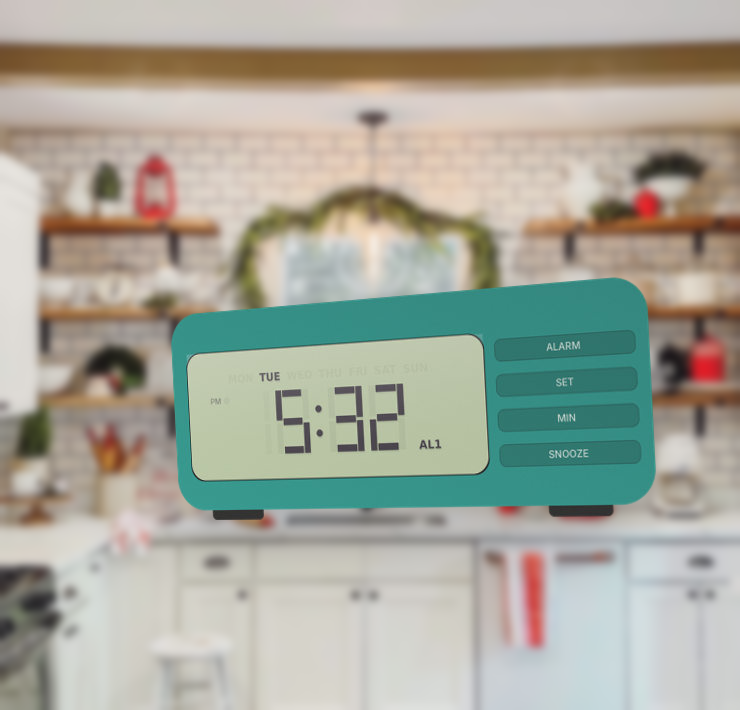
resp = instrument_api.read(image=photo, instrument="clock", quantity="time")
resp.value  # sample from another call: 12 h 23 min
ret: 5 h 32 min
